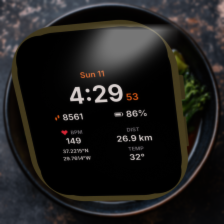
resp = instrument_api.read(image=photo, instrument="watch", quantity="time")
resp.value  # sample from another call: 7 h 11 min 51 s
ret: 4 h 29 min 53 s
